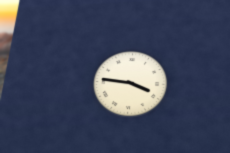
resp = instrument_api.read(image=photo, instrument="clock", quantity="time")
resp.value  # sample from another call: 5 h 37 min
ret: 3 h 46 min
